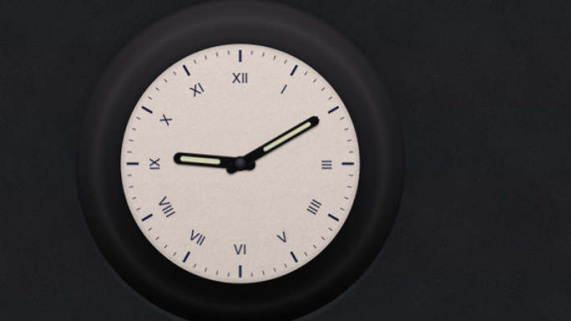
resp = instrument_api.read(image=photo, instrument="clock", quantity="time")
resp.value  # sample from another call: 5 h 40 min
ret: 9 h 10 min
